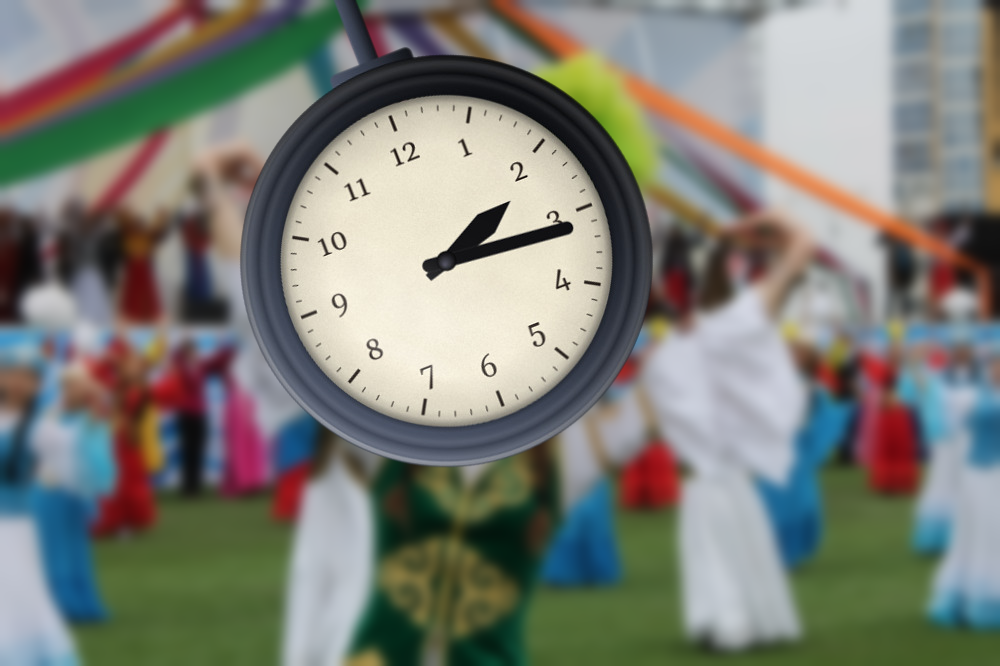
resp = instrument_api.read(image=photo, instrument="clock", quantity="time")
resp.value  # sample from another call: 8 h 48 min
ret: 2 h 16 min
